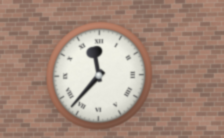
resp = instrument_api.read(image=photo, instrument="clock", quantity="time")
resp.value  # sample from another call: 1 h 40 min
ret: 11 h 37 min
